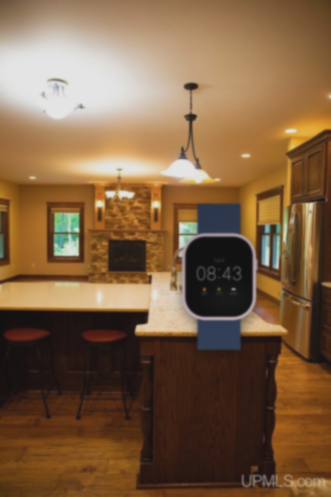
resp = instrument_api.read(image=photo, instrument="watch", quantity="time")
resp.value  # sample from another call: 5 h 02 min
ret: 8 h 43 min
